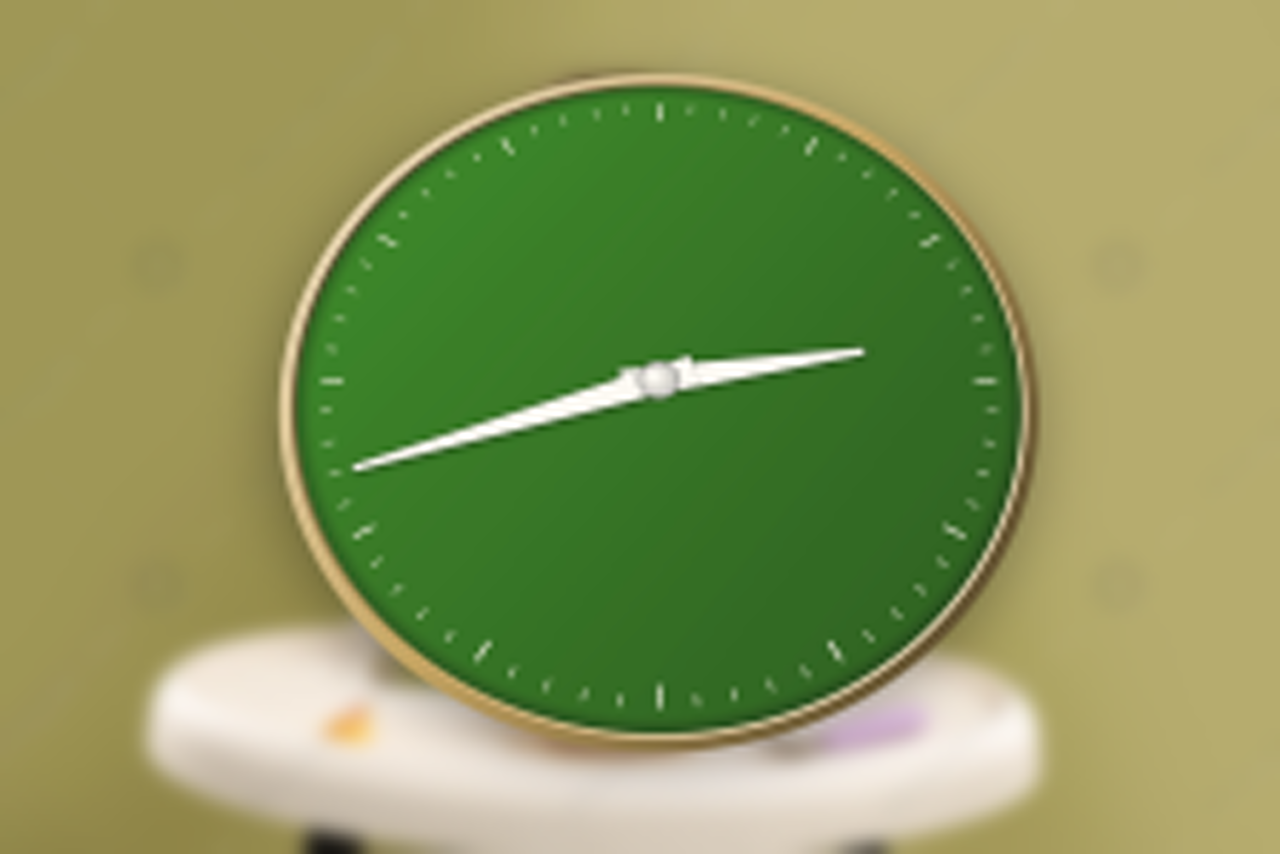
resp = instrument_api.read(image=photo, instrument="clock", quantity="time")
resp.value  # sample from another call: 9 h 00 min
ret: 2 h 42 min
